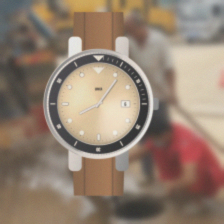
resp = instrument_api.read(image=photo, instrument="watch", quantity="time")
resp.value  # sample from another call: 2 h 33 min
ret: 8 h 06 min
